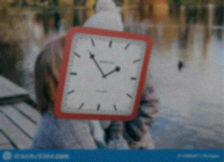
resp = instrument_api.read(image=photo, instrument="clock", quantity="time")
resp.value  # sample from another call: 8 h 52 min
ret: 1 h 53 min
